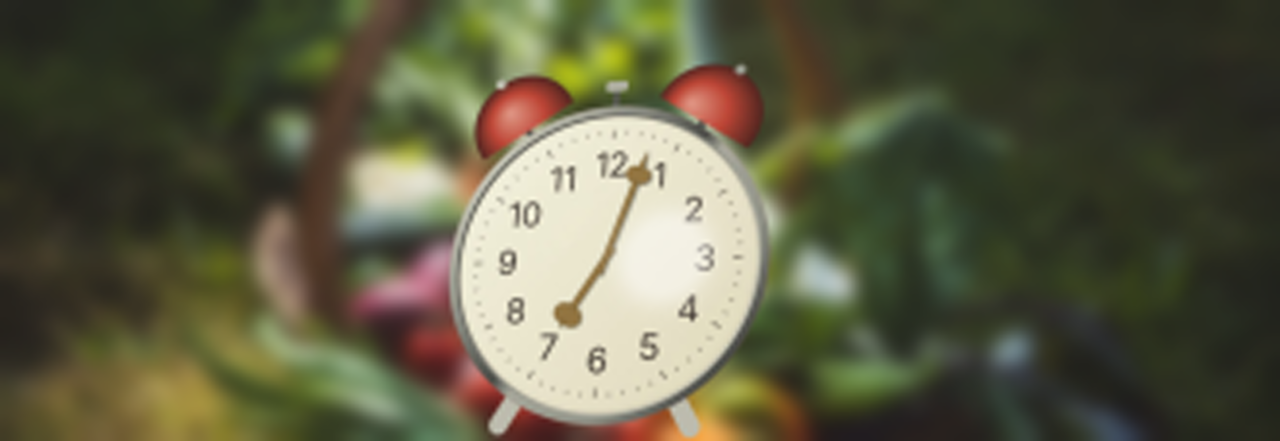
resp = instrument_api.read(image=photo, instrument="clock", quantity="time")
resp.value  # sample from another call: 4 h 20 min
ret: 7 h 03 min
